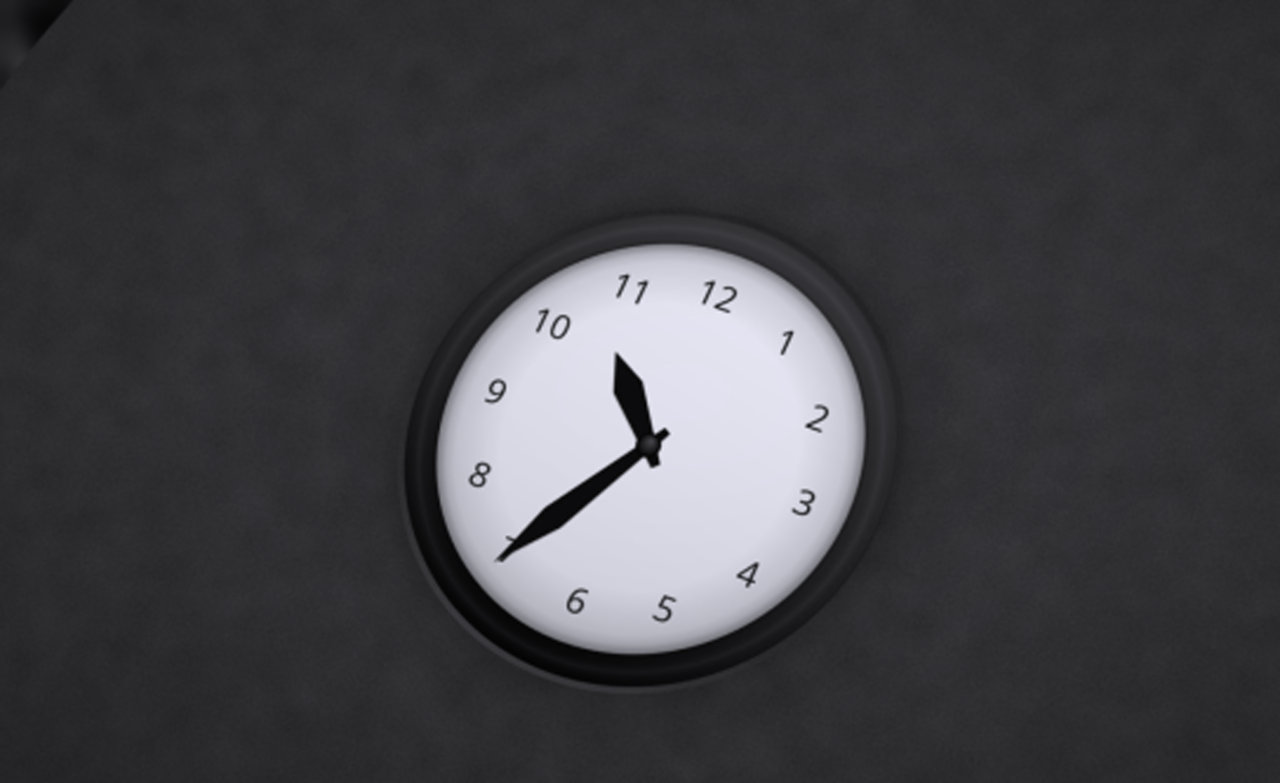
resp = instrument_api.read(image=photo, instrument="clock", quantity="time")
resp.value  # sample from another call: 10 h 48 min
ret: 10 h 35 min
